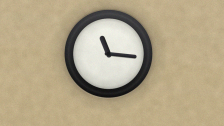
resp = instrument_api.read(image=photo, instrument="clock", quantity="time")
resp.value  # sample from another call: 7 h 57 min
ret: 11 h 16 min
